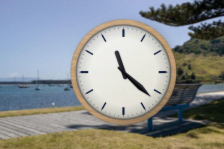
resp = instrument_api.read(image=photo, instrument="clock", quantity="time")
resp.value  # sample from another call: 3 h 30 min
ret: 11 h 22 min
